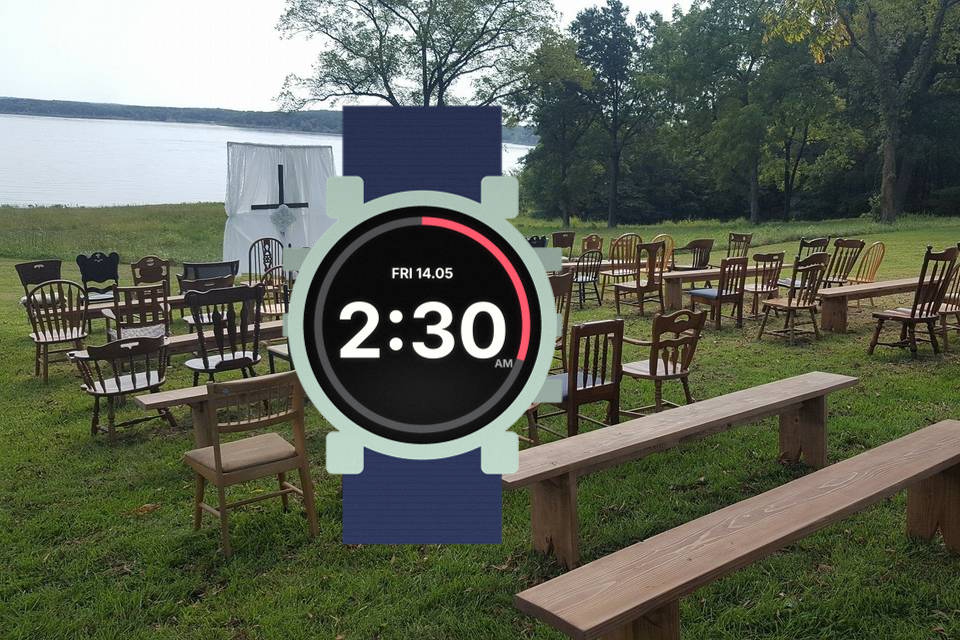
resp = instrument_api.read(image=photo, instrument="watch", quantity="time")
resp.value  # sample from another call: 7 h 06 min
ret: 2 h 30 min
